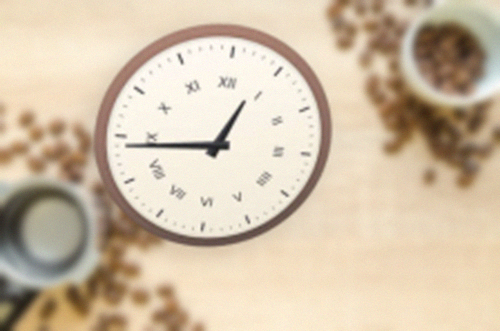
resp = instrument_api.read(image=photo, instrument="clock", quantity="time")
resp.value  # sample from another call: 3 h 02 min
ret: 12 h 44 min
